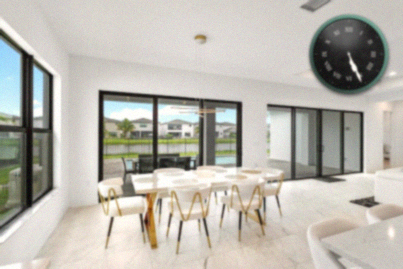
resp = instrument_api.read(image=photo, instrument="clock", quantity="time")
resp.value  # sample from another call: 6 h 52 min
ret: 5 h 26 min
